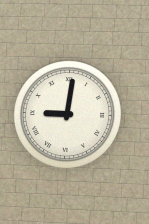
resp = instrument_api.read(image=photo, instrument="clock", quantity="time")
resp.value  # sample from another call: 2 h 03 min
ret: 9 h 01 min
